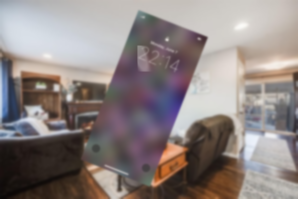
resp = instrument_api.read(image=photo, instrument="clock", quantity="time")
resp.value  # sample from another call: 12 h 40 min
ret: 22 h 14 min
